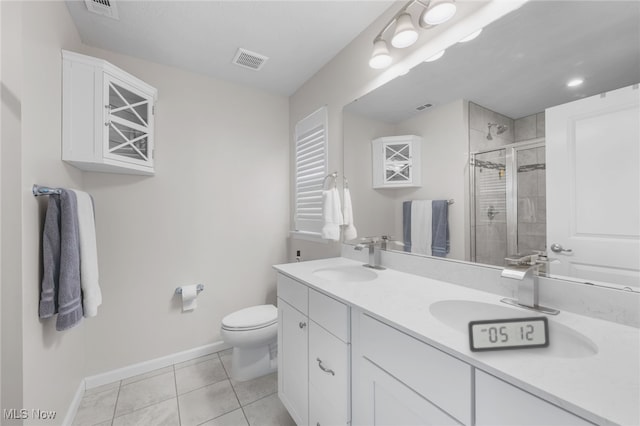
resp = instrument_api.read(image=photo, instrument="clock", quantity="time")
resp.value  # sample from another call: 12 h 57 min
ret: 5 h 12 min
